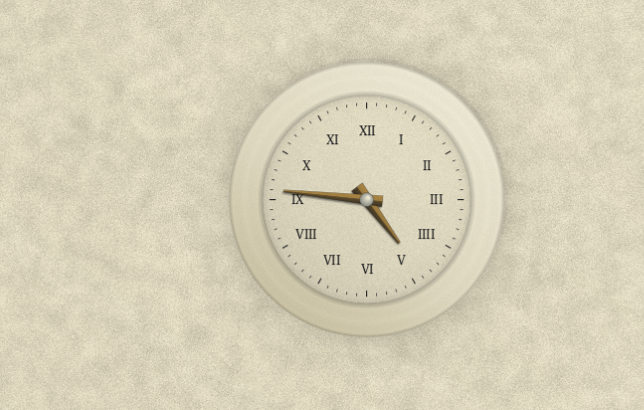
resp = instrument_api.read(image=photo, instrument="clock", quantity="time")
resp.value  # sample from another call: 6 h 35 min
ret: 4 h 46 min
